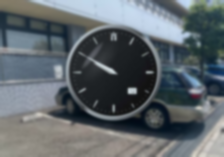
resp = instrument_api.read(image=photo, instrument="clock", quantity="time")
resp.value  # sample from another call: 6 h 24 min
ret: 9 h 50 min
